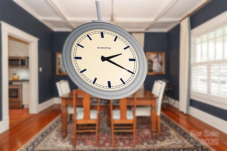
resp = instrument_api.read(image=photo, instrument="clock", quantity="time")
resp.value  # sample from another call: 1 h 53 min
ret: 2 h 20 min
